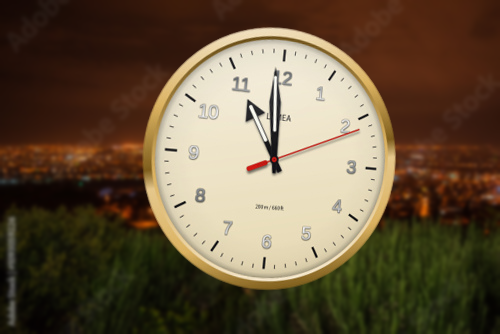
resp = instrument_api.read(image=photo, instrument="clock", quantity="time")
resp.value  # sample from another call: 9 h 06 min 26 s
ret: 10 h 59 min 11 s
